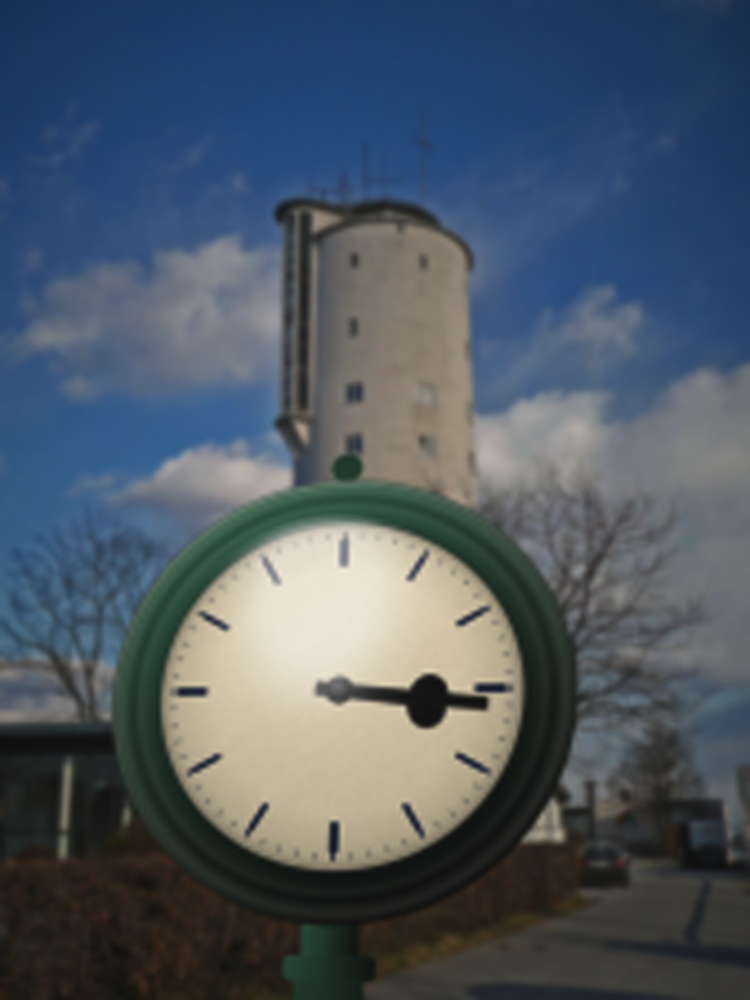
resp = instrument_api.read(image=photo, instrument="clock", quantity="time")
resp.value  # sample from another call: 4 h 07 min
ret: 3 h 16 min
